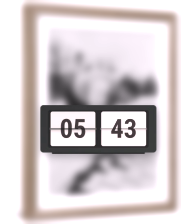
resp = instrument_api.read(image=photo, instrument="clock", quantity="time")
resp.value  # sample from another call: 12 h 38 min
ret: 5 h 43 min
